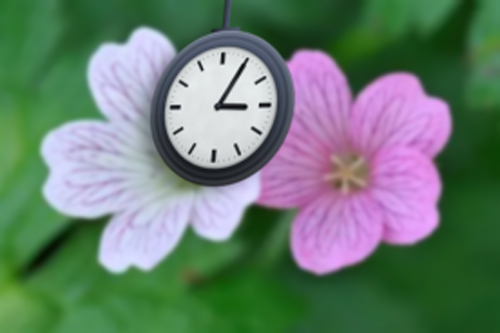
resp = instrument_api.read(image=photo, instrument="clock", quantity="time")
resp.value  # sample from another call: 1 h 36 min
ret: 3 h 05 min
